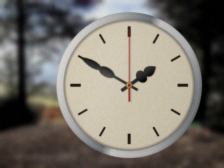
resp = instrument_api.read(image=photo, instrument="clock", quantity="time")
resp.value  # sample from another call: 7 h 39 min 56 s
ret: 1 h 50 min 00 s
